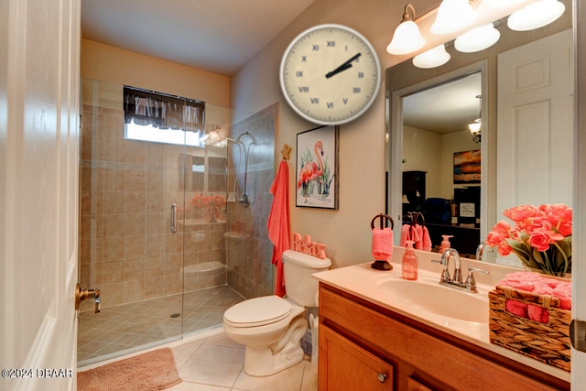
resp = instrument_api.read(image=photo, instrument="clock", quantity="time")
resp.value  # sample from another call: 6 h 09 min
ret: 2 h 09 min
